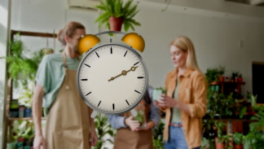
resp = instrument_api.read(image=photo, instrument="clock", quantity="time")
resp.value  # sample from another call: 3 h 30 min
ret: 2 h 11 min
